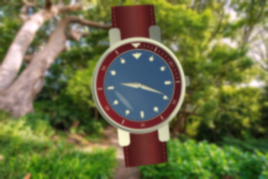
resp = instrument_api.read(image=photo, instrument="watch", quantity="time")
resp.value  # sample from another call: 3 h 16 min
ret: 9 h 19 min
